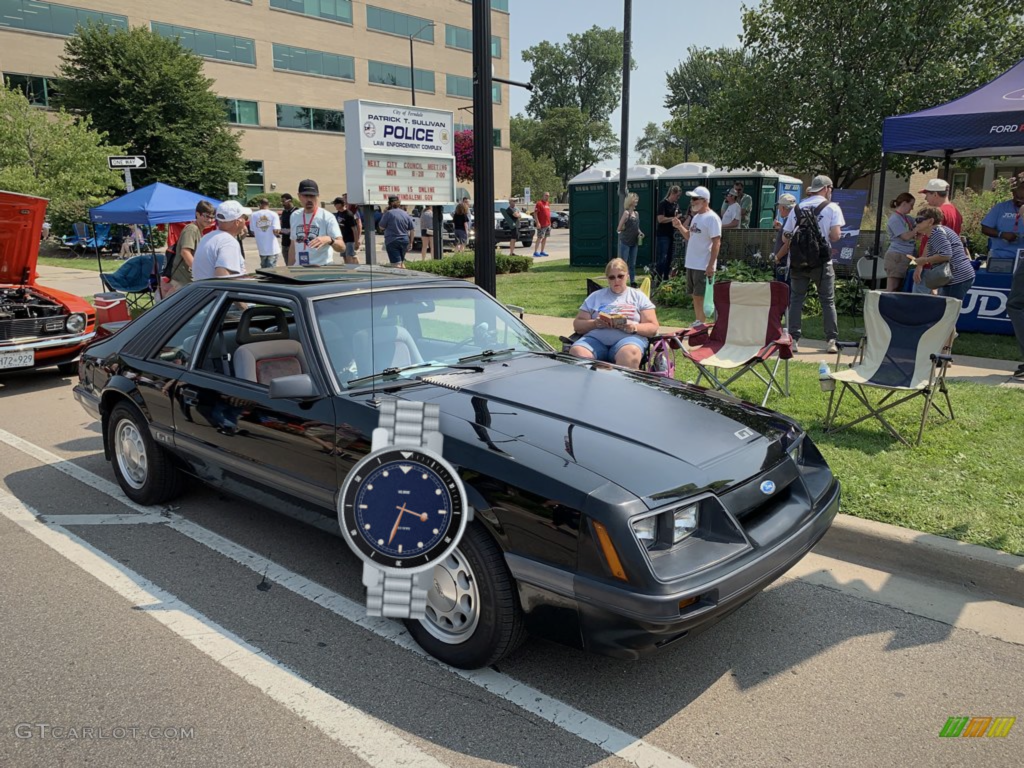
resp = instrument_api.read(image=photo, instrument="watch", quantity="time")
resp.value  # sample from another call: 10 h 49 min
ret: 3 h 33 min
